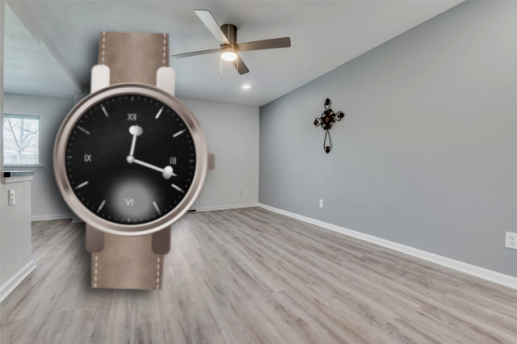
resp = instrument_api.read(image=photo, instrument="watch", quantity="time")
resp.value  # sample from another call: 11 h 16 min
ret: 12 h 18 min
